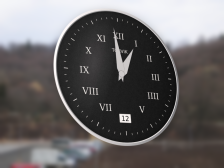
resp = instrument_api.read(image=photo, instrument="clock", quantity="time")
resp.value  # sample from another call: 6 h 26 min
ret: 12 h 59 min
